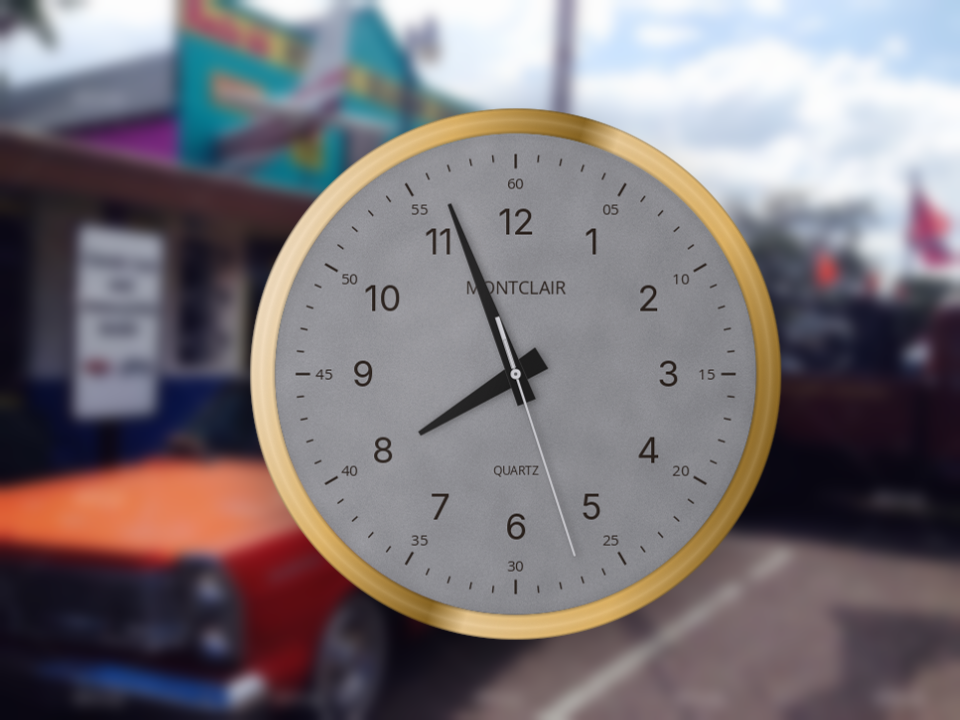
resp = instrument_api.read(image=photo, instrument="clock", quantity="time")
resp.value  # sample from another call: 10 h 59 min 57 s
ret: 7 h 56 min 27 s
